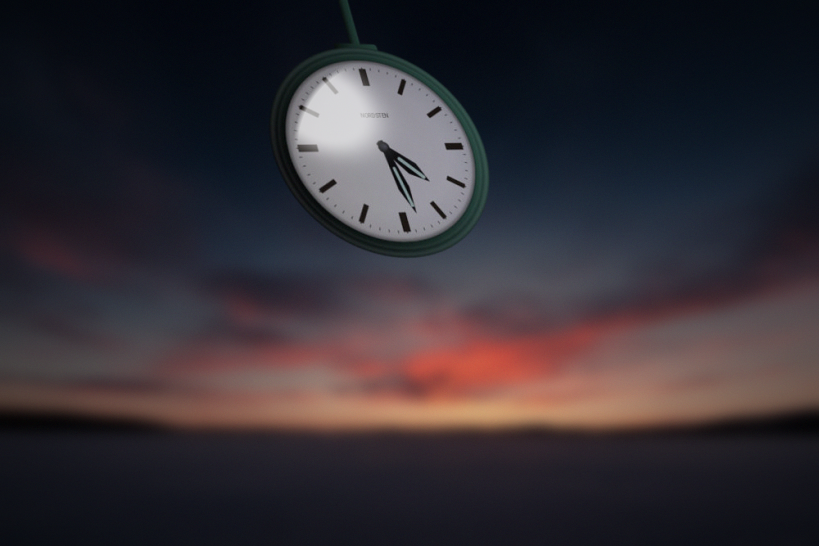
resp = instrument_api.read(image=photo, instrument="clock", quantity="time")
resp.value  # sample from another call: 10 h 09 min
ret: 4 h 28 min
